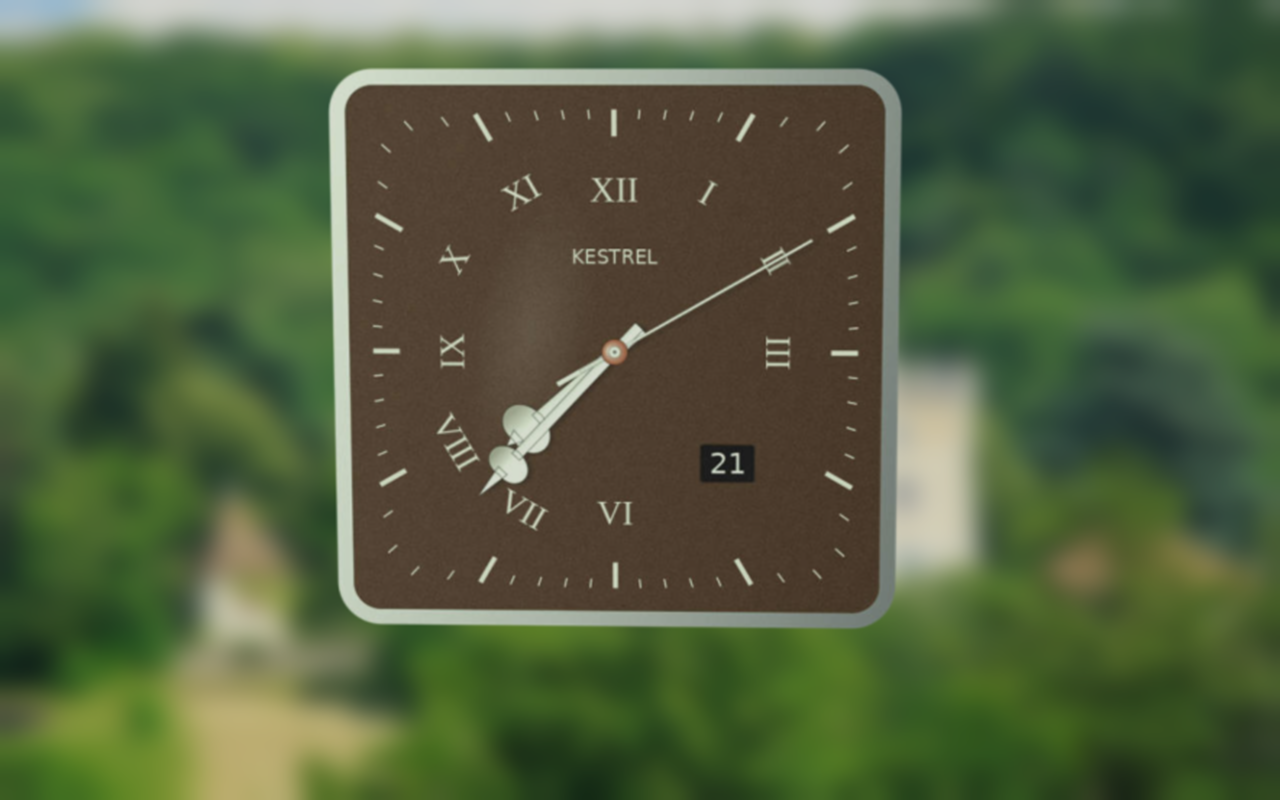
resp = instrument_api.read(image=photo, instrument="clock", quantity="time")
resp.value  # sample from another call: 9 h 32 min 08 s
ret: 7 h 37 min 10 s
